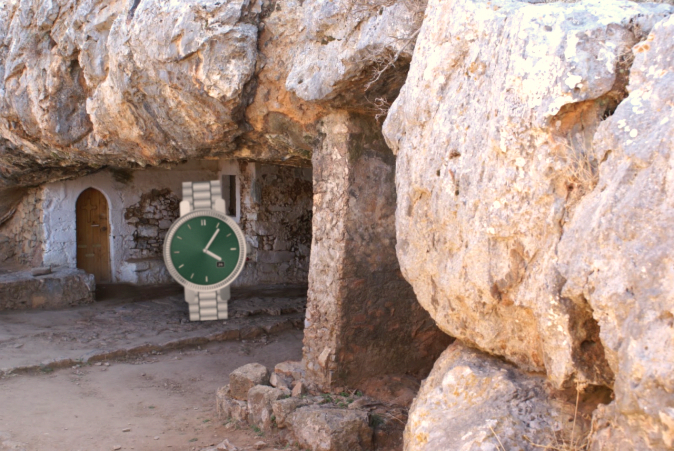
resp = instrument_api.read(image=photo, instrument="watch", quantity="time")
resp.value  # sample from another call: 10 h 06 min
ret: 4 h 06 min
